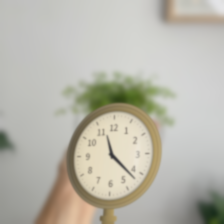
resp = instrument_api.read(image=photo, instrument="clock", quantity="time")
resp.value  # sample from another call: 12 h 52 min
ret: 11 h 22 min
